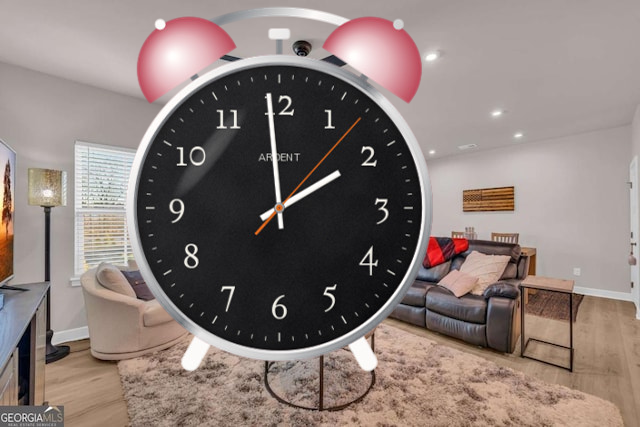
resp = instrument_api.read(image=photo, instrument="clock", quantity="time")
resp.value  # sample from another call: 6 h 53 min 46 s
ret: 1 h 59 min 07 s
